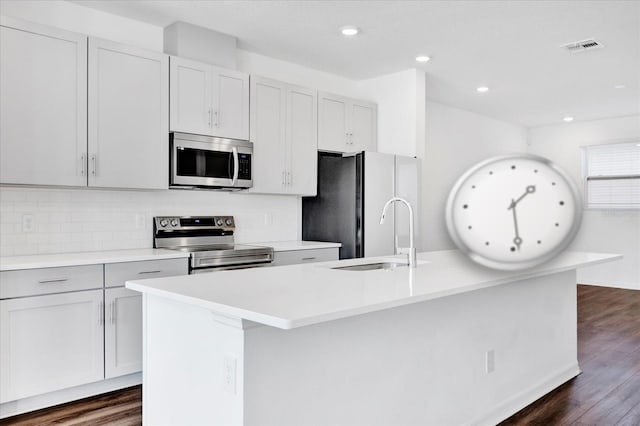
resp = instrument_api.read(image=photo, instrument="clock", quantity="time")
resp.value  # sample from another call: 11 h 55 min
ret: 1 h 29 min
